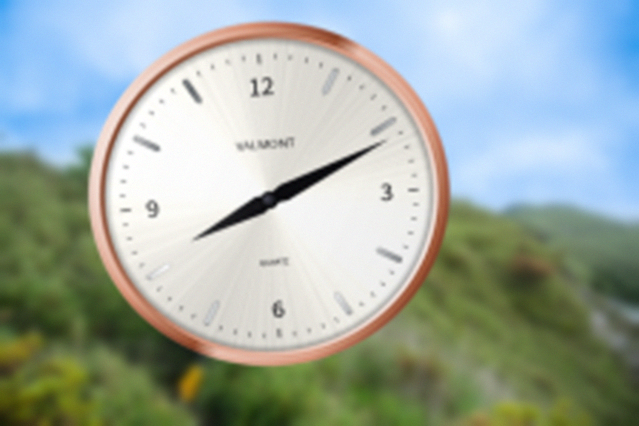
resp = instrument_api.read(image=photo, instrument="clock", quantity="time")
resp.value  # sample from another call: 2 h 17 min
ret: 8 h 11 min
